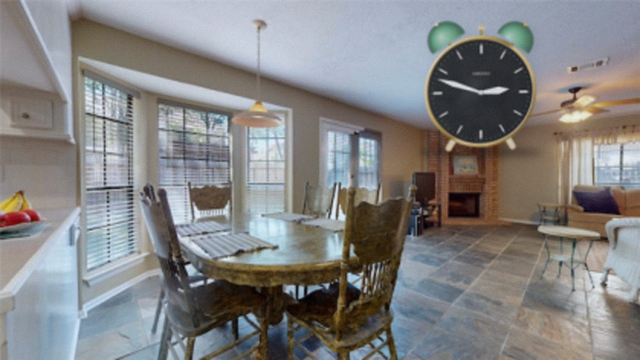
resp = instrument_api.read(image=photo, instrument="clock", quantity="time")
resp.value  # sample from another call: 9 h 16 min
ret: 2 h 48 min
